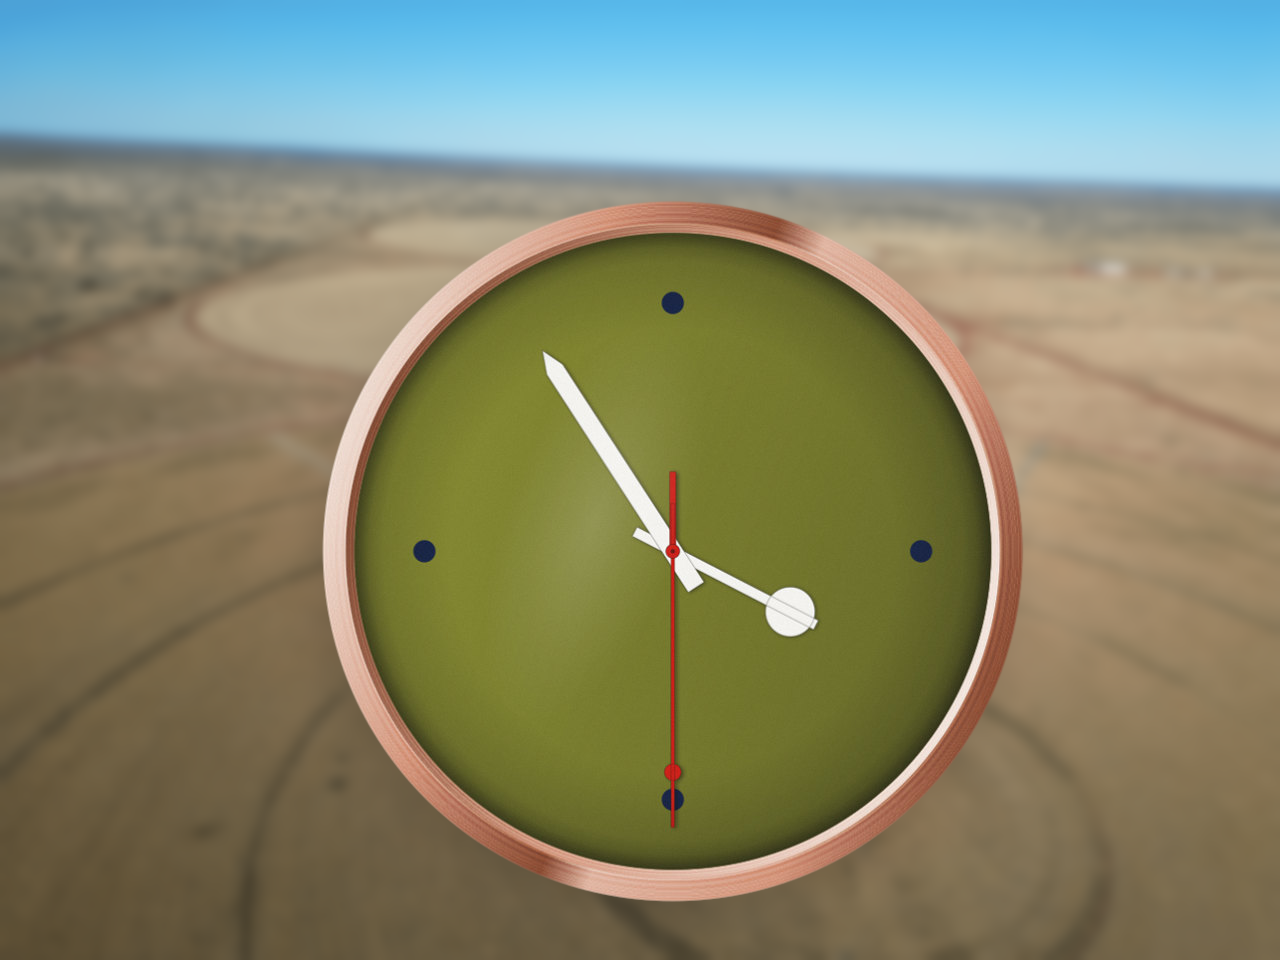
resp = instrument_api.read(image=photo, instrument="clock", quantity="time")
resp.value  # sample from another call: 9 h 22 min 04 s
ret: 3 h 54 min 30 s
